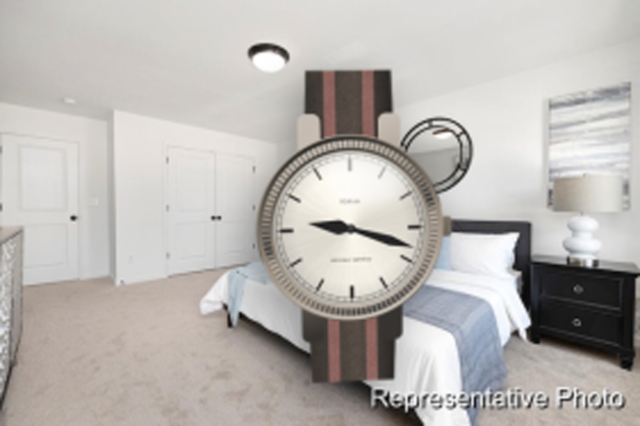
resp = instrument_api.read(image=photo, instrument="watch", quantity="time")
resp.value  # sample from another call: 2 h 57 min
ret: 9 h 18 min
